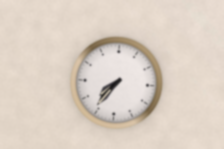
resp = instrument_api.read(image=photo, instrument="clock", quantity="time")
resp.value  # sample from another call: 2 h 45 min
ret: 7 h 36 min
